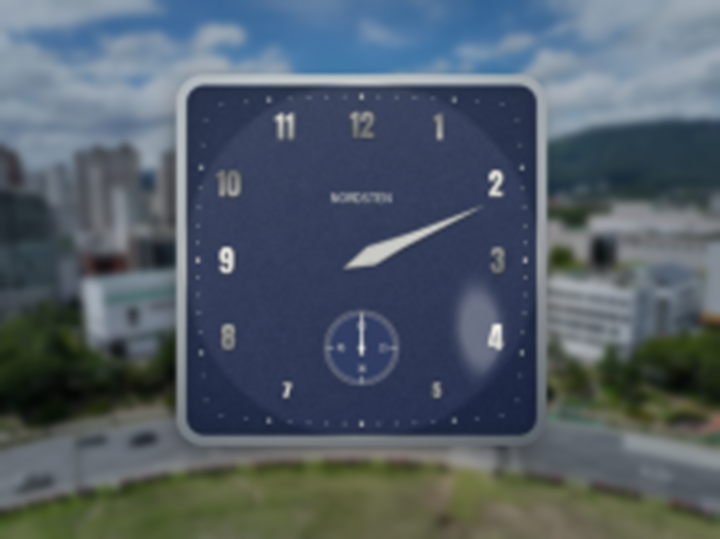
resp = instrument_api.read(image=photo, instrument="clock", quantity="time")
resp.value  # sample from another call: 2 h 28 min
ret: 2 h 11 min
